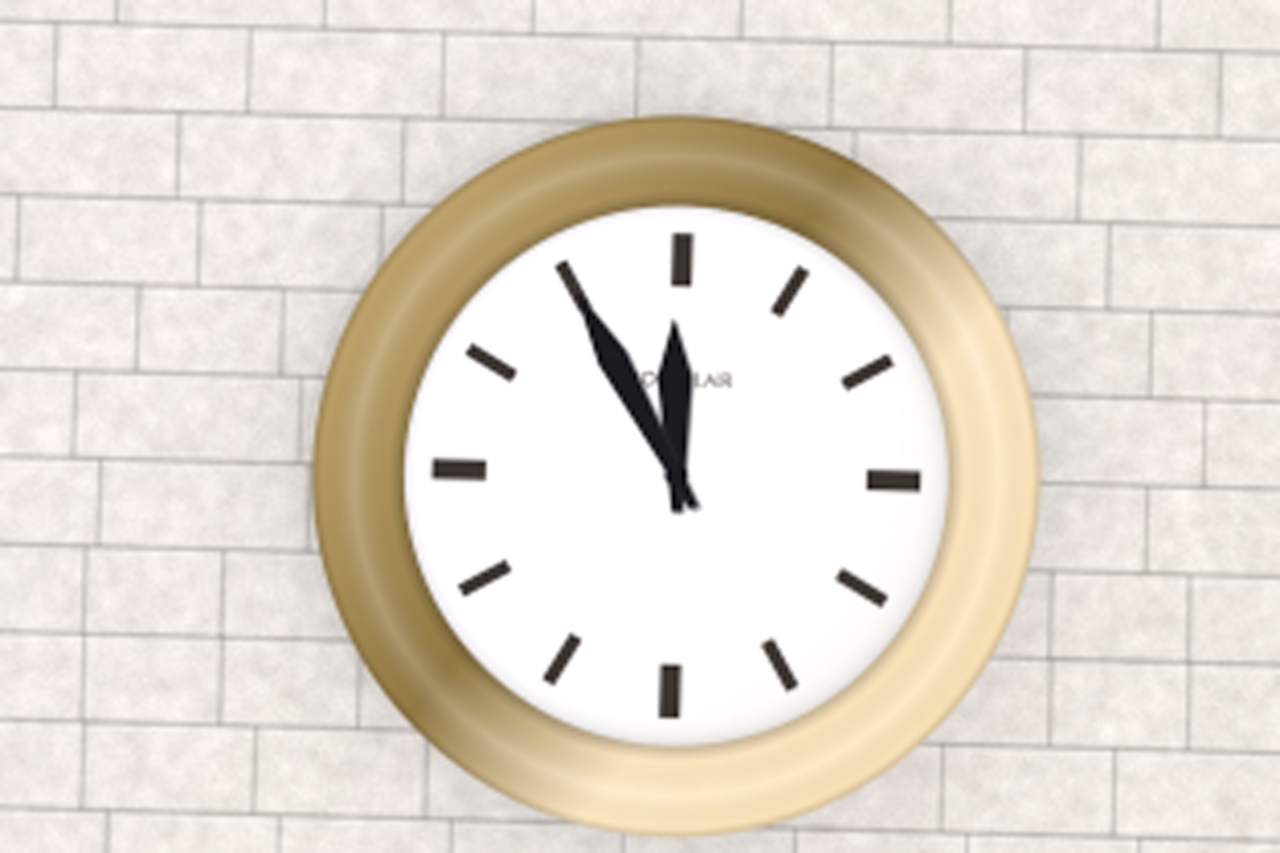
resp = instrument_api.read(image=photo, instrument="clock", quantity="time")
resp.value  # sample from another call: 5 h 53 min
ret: 11 h 55 min
